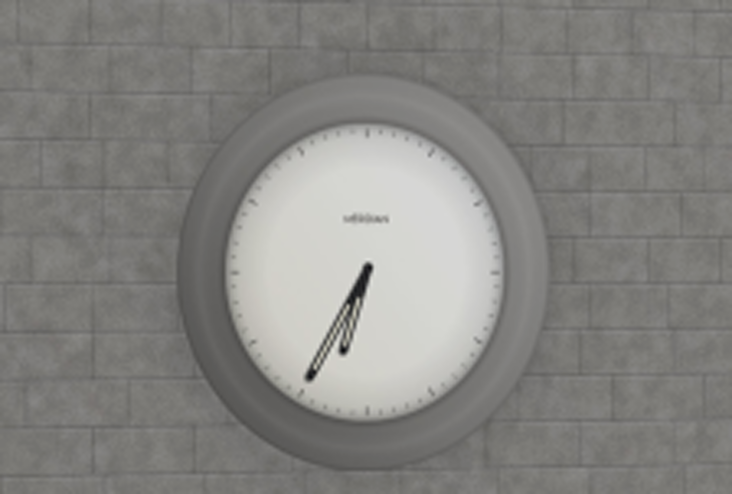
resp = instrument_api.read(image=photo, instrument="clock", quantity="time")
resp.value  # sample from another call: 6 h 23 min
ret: 6 h 35 min
